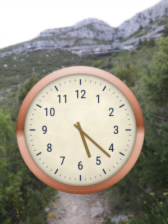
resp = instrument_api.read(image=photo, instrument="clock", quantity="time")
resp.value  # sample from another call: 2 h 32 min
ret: 5 h 22 min
